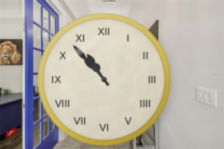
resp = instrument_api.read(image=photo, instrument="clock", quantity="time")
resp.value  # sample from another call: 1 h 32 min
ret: 10 h 53 min
